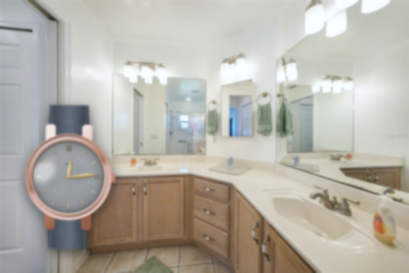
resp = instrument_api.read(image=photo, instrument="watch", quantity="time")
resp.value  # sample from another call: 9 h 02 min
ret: 12 h 14 min
